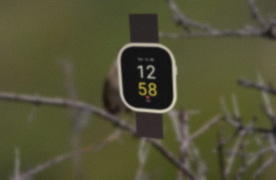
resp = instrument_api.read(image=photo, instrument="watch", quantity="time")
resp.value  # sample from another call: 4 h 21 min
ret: 12 h 58 min
